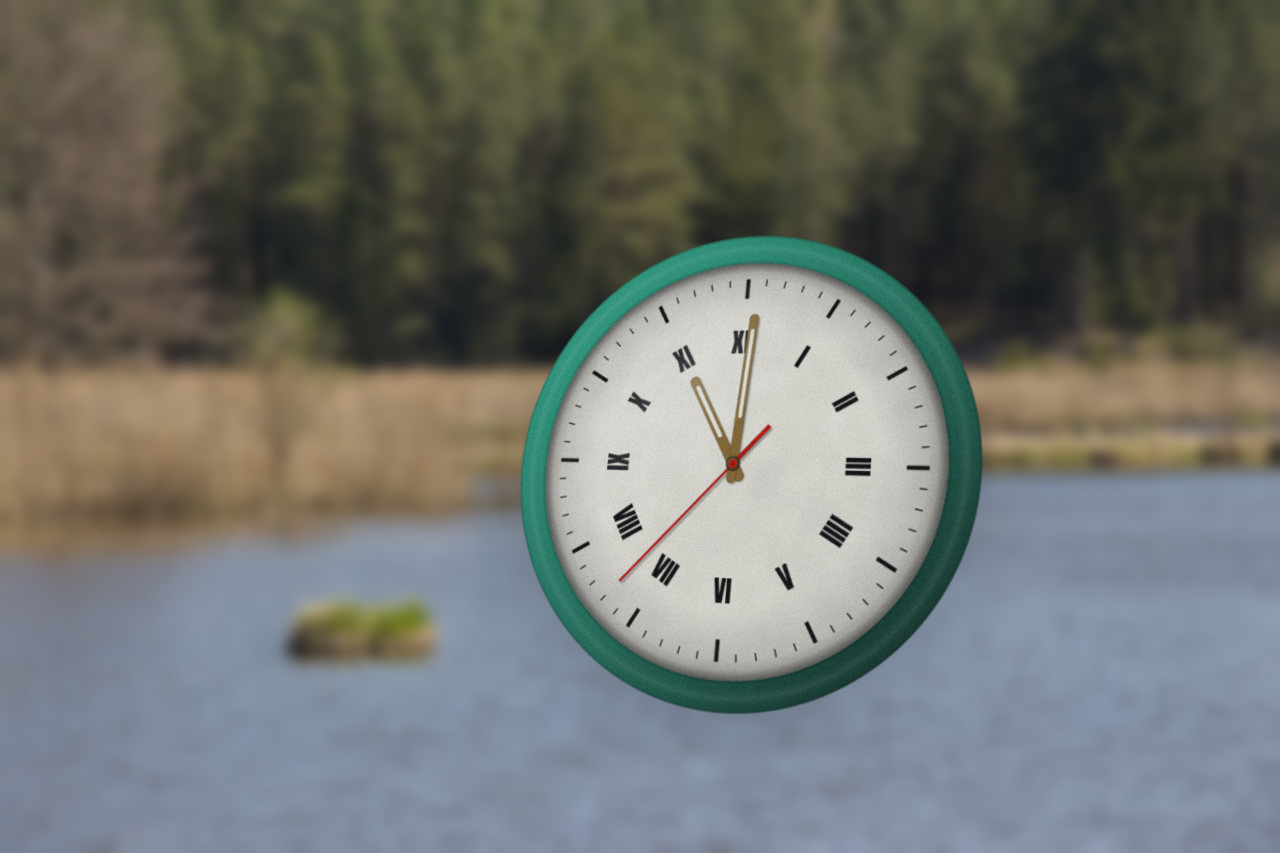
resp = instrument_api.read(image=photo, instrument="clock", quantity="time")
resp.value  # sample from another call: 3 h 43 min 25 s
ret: 11 h 00 min 37 s
